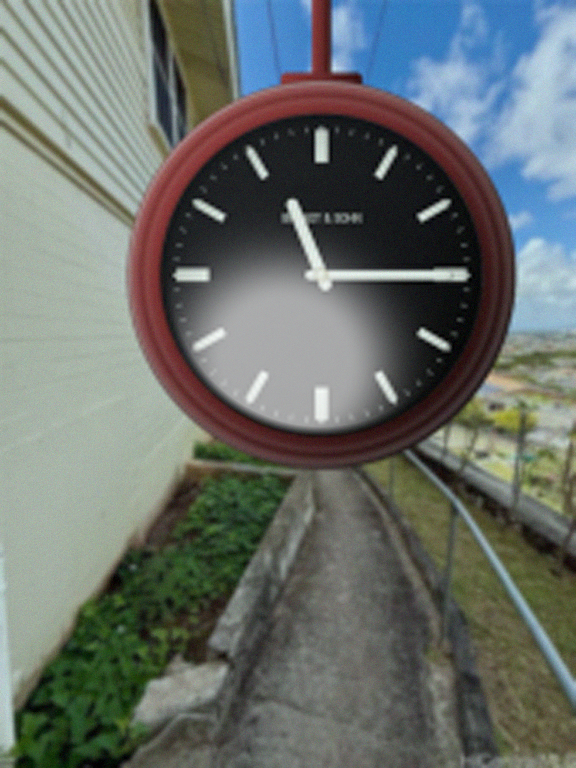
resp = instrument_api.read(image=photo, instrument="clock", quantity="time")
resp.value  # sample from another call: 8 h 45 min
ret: 11 h 15 min
